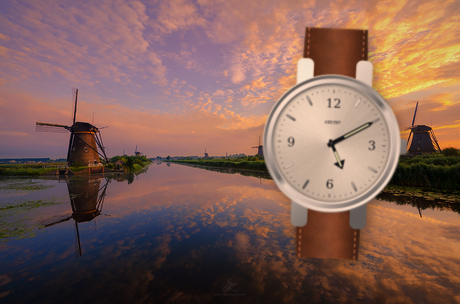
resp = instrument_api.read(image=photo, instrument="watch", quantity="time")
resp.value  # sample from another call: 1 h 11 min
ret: 5 h 10 min
